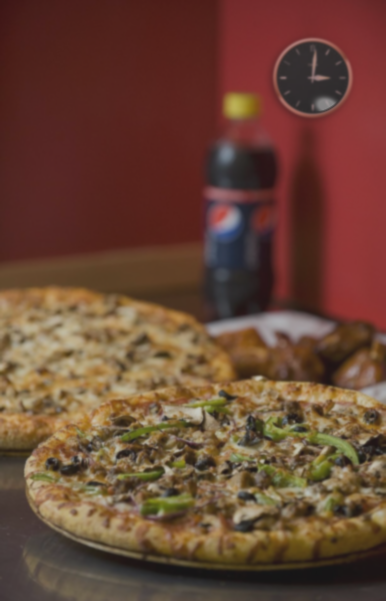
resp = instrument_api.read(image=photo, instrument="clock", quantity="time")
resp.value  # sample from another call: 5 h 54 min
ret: 3 h 01 min
